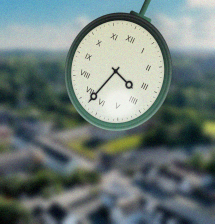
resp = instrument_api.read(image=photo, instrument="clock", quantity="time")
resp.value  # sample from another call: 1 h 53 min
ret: 3 h 33 min
